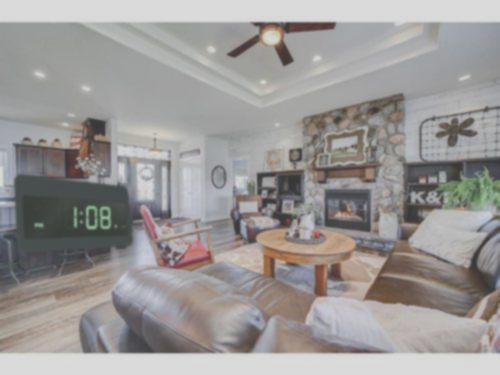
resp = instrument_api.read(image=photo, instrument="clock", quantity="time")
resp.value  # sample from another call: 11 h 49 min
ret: 1 h 08 min
